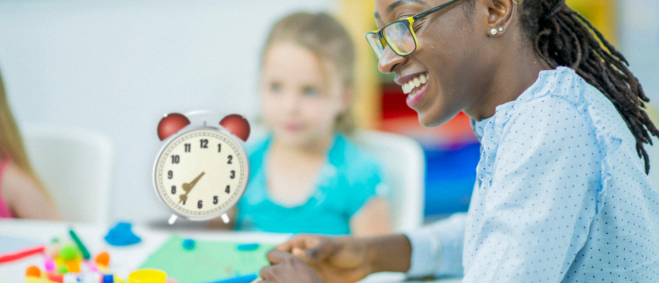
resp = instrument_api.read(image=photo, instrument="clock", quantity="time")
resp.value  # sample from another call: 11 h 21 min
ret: 7 h 36 min
